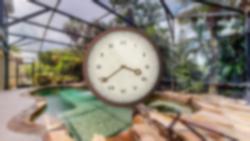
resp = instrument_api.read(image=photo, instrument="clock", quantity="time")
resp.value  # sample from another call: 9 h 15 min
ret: 3 h 39 min
